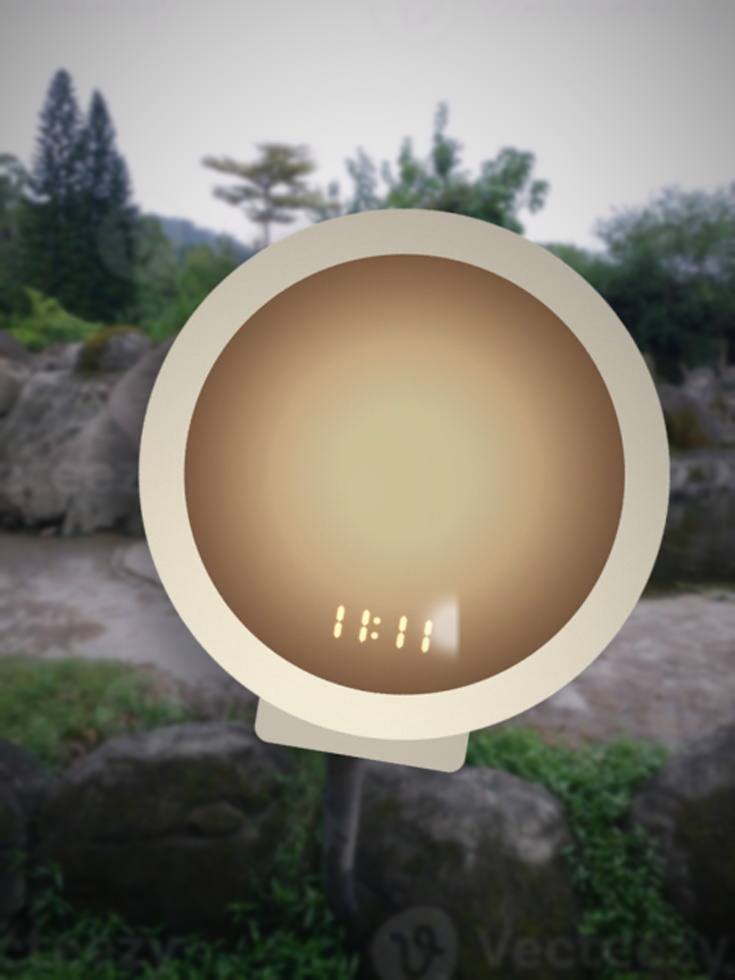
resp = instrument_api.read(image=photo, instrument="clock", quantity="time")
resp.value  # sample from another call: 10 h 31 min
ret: 11 h 11 min
